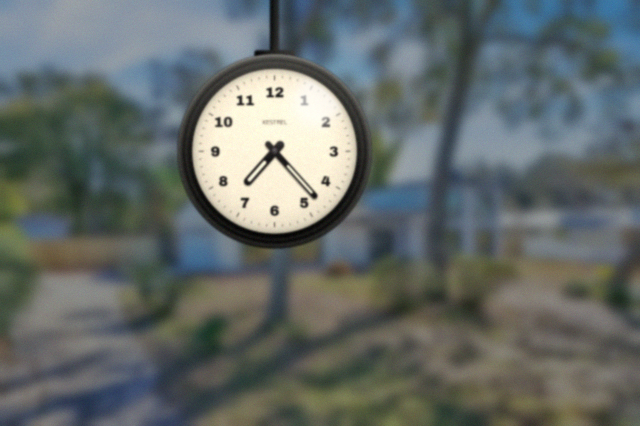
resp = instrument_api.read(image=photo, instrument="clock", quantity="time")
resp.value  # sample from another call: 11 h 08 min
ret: 7 h 23 min
